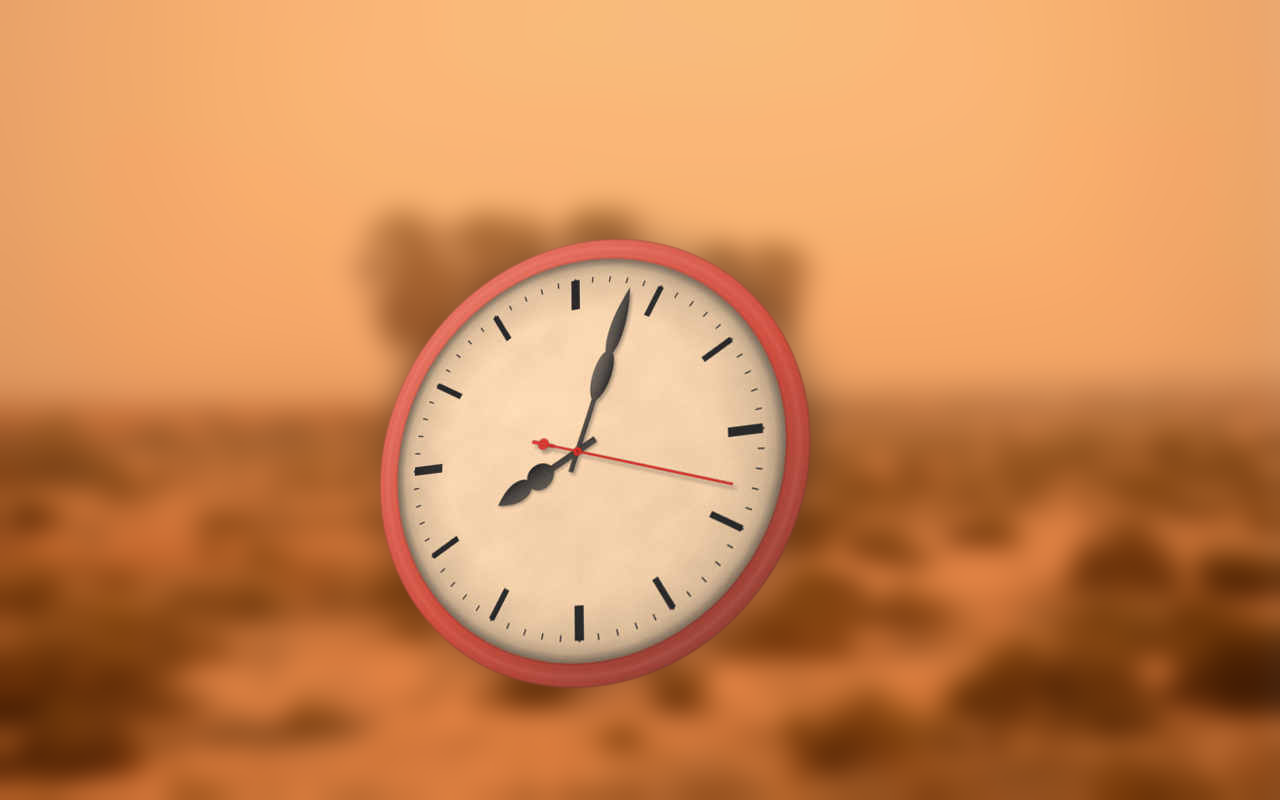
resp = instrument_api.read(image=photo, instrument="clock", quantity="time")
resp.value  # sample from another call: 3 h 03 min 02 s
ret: 8 h 03 min 18 s
